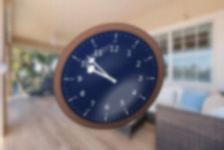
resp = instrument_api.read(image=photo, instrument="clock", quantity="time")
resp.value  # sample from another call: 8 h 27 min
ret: 9 h 52 min
